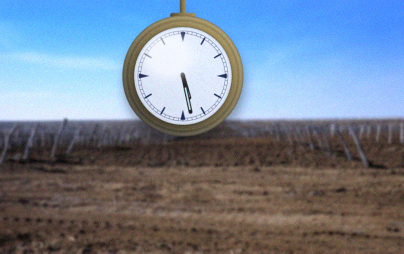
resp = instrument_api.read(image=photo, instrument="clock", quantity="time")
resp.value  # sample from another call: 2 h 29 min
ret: 5 h 28 min
